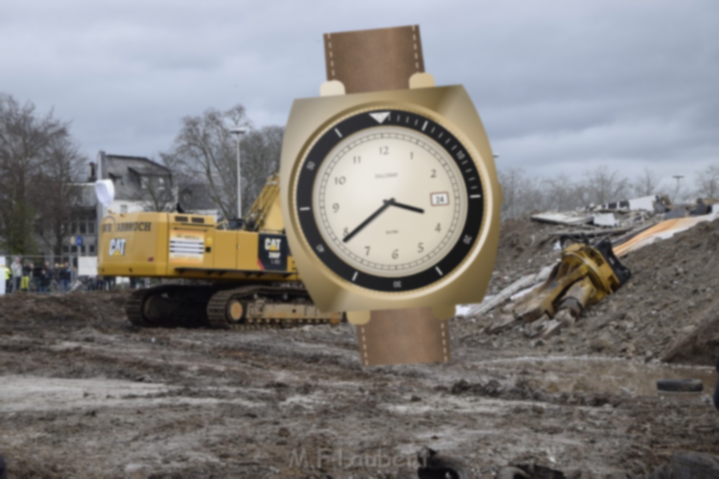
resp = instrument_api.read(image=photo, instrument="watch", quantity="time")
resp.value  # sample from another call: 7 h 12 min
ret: 3 h 39 min
